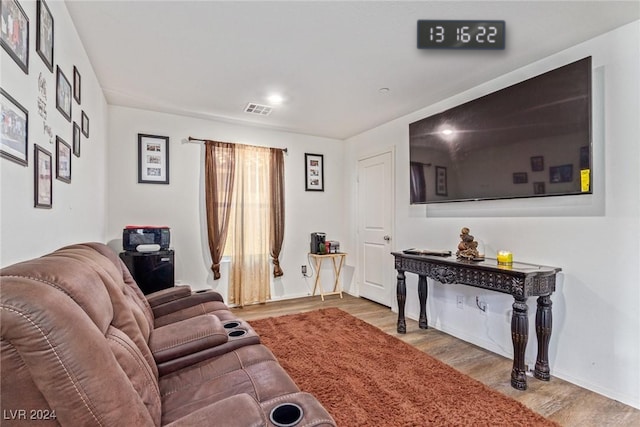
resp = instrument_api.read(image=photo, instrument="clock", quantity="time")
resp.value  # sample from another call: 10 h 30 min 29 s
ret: 13 h 16 min 22 s
